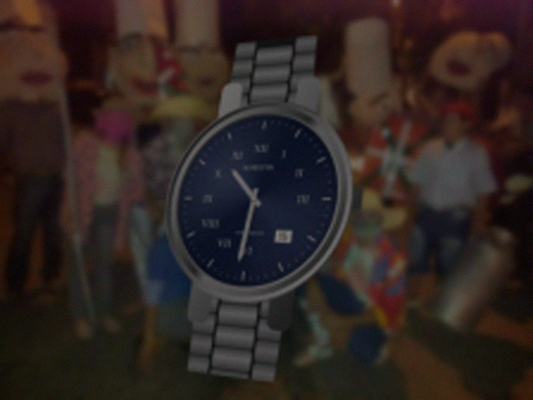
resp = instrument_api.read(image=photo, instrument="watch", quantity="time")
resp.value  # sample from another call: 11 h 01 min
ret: 10 h 31 min
